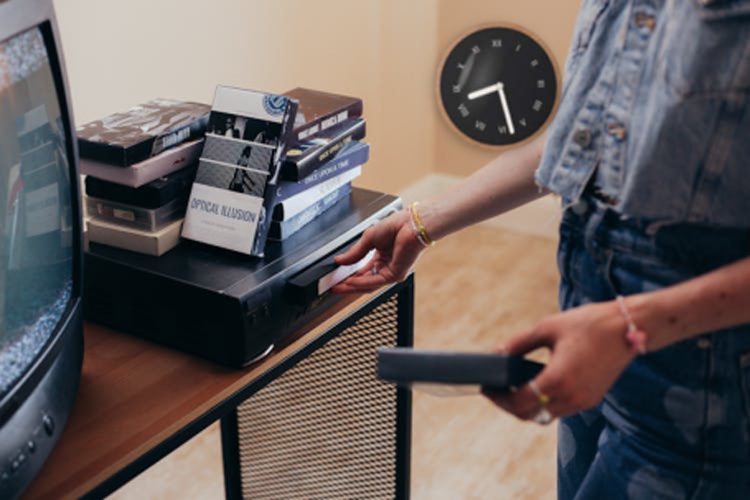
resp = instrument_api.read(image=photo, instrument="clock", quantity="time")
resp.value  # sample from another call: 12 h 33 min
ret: 8 h 28 min
